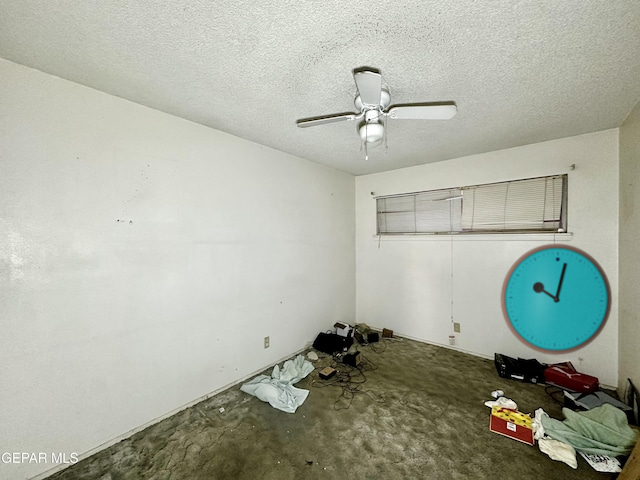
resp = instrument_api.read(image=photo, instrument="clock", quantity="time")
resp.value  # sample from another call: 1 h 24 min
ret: 10 h 02 min
